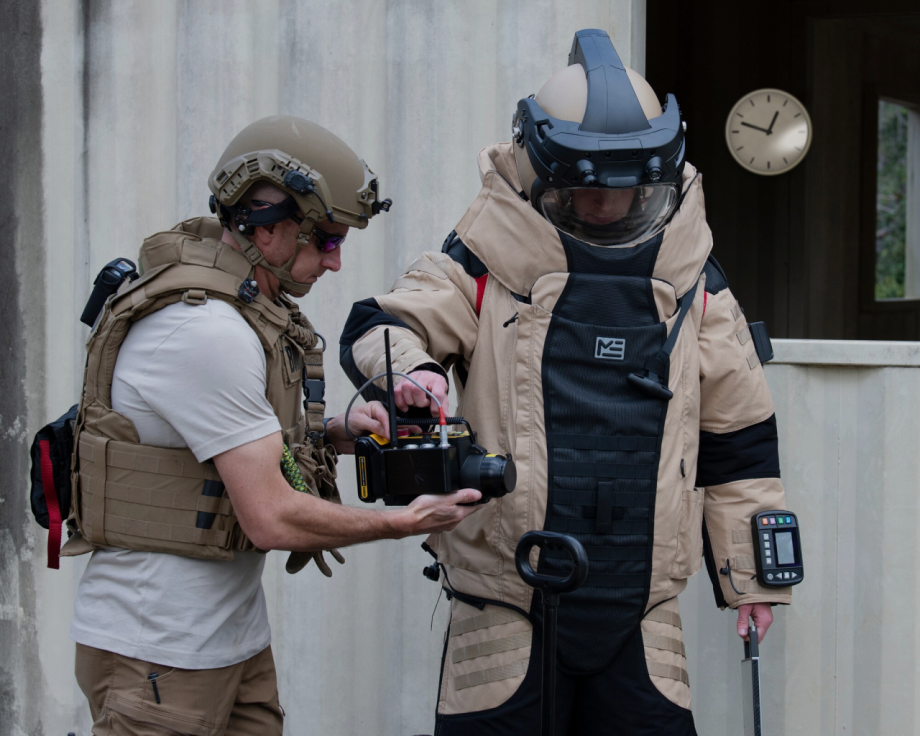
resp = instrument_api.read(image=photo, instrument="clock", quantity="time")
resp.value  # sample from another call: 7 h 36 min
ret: 12 h 48 min
